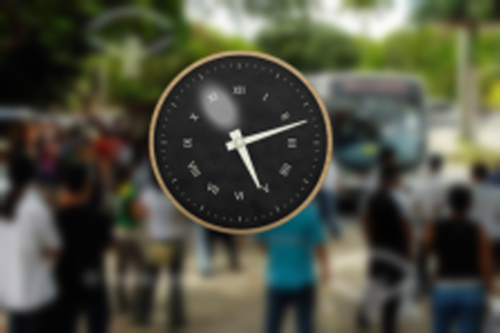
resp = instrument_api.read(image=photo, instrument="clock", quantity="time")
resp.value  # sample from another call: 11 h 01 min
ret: 5 h 12 min
